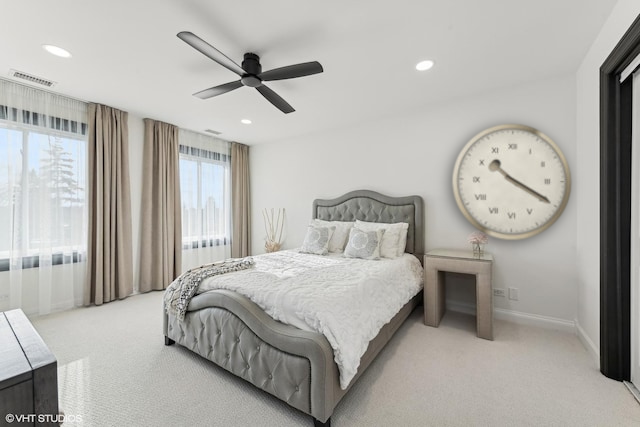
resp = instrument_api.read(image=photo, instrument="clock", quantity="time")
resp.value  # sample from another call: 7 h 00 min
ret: 10 h 20 min
